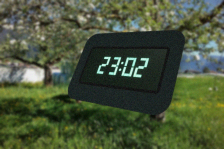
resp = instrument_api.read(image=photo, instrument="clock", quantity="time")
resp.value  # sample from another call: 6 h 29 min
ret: 23 h 02 min
